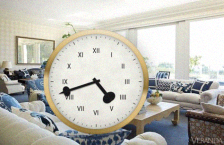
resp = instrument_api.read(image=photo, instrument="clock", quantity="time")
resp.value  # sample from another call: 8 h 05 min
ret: 4 h 42 min
